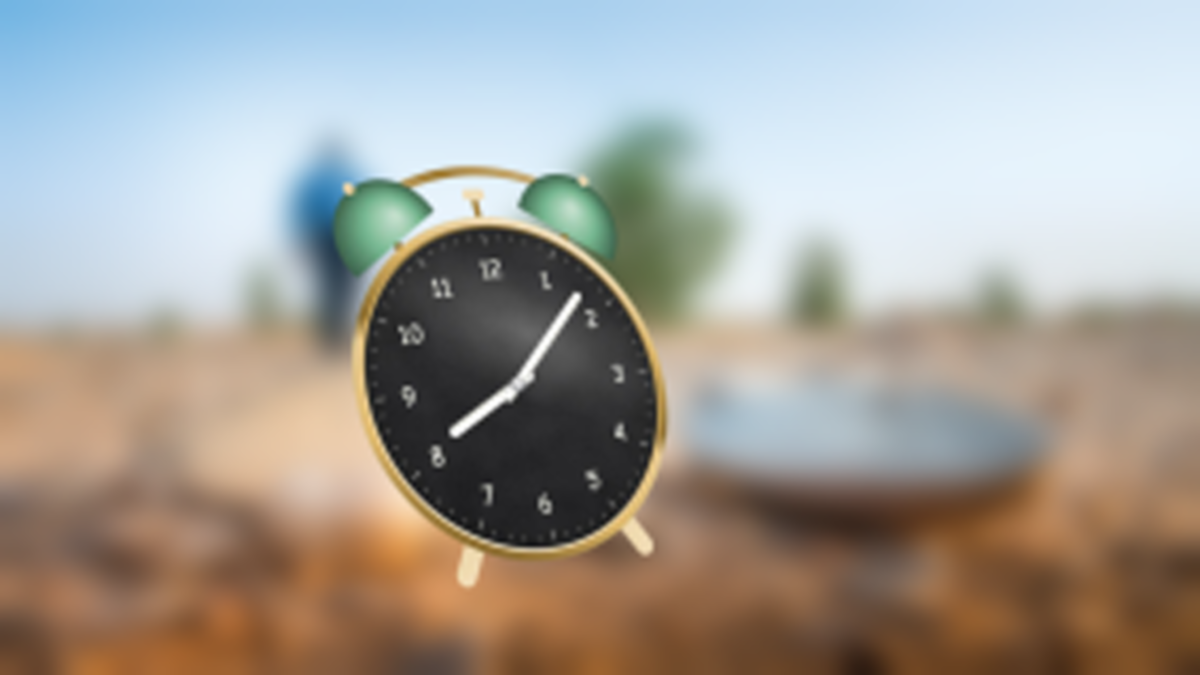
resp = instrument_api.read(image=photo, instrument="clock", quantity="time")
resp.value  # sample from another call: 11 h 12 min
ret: 8 h 08 min
